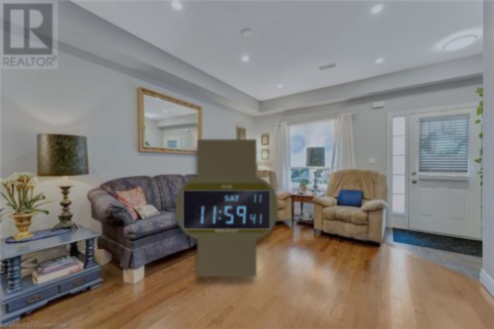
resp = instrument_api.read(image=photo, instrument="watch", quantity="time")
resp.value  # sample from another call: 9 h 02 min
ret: 11 h 59 min
